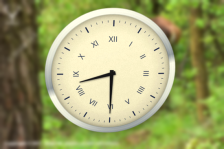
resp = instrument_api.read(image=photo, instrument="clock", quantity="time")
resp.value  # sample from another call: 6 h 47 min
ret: 8 h 30 min
